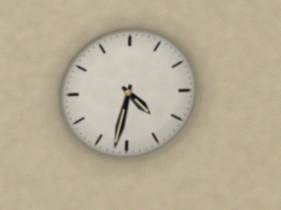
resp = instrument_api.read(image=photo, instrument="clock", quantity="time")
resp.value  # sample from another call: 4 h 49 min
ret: 4 h 32 min
